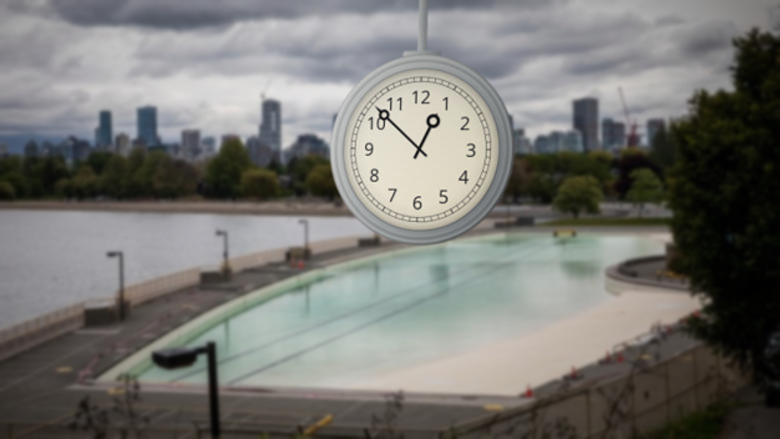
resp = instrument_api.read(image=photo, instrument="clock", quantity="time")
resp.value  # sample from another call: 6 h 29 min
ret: 12 h 52 min
